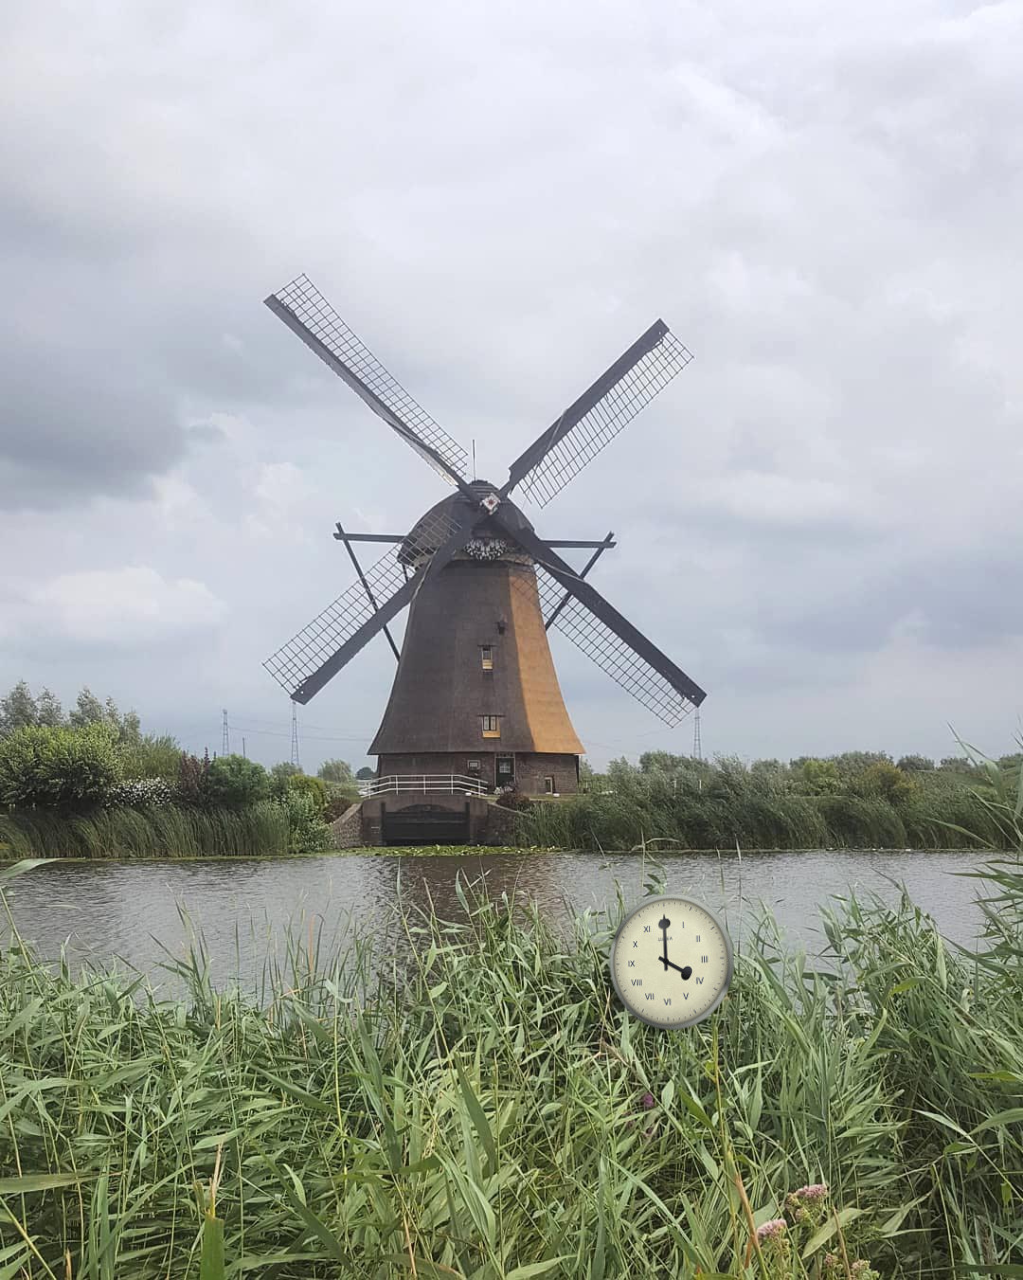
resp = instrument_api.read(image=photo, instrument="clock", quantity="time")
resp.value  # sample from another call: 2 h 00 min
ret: 4 h 00 min
